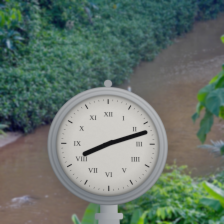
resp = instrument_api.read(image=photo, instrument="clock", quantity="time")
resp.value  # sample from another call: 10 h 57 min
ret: 8 h 12 min
